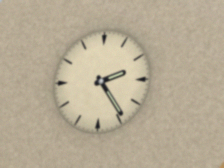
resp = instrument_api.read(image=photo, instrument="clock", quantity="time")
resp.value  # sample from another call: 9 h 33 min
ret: 2 h 24 min
